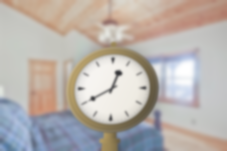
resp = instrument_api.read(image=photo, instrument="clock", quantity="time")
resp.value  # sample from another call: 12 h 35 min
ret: 12 h 40 min
